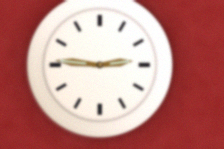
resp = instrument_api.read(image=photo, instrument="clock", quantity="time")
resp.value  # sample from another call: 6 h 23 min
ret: 2 h 46 min
